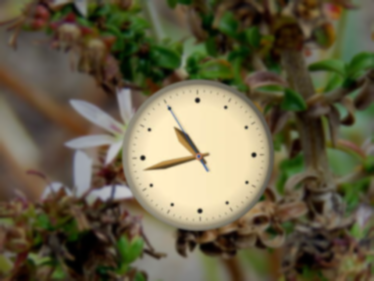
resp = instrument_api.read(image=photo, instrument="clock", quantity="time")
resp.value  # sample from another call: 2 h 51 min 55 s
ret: 10 h 42 min 55 s
